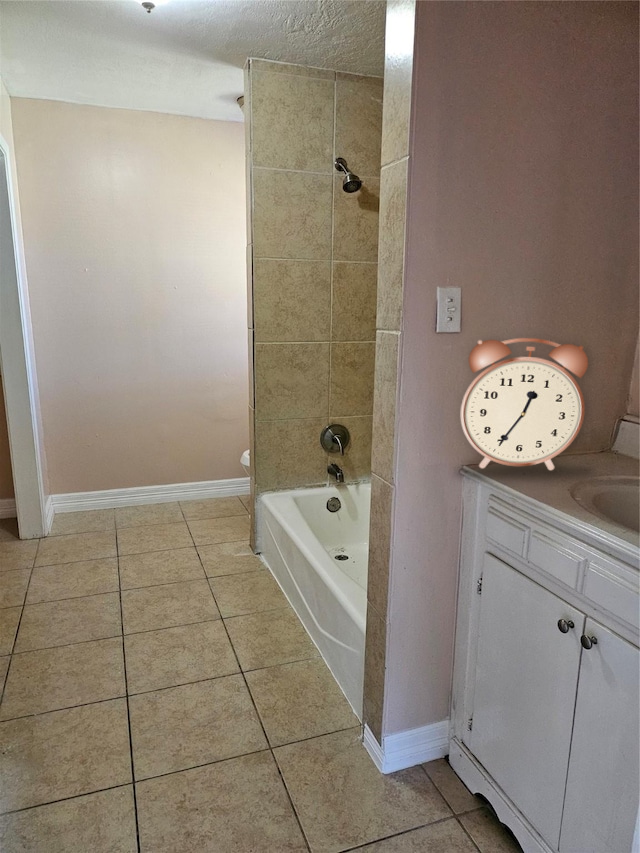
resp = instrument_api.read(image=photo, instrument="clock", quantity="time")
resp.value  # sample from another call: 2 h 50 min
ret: 12 h 35 min
